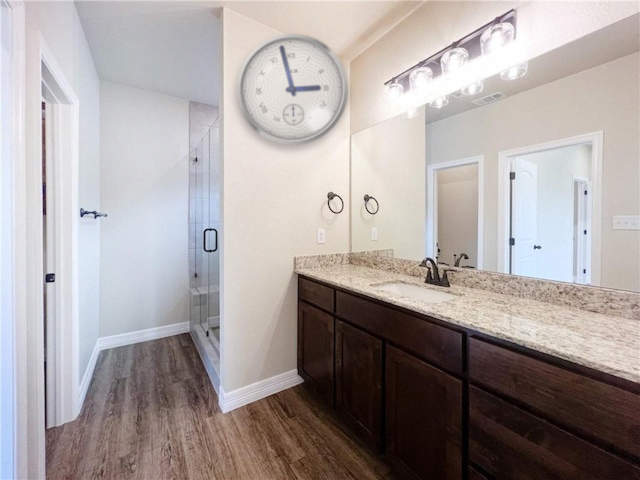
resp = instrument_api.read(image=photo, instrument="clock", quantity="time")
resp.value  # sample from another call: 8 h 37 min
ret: 2 h 58 min
